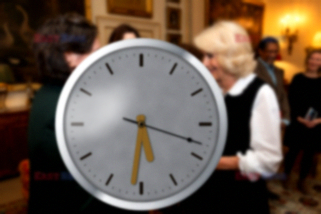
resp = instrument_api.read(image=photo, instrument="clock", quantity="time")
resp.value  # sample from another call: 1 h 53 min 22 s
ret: 5 h 31 min 18 s
